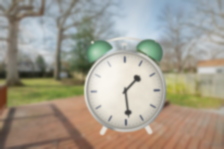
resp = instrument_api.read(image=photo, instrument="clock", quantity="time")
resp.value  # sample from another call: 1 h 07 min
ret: 1 h 29 min
